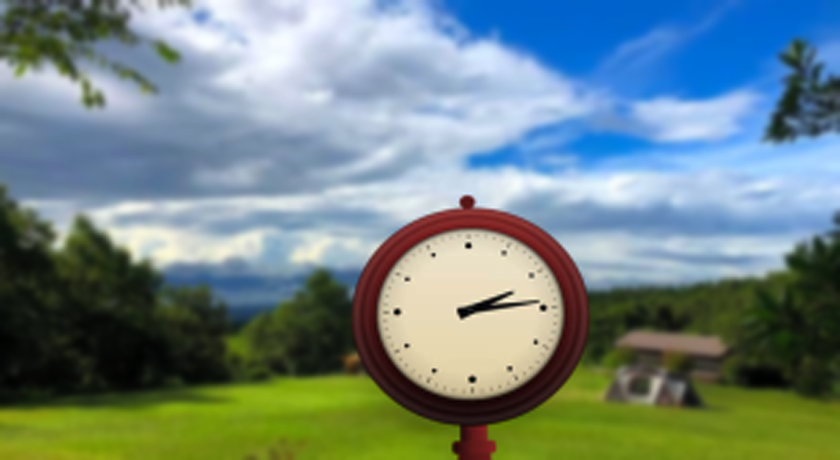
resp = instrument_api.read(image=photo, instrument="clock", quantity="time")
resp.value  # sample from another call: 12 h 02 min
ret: 2 h 14 min
